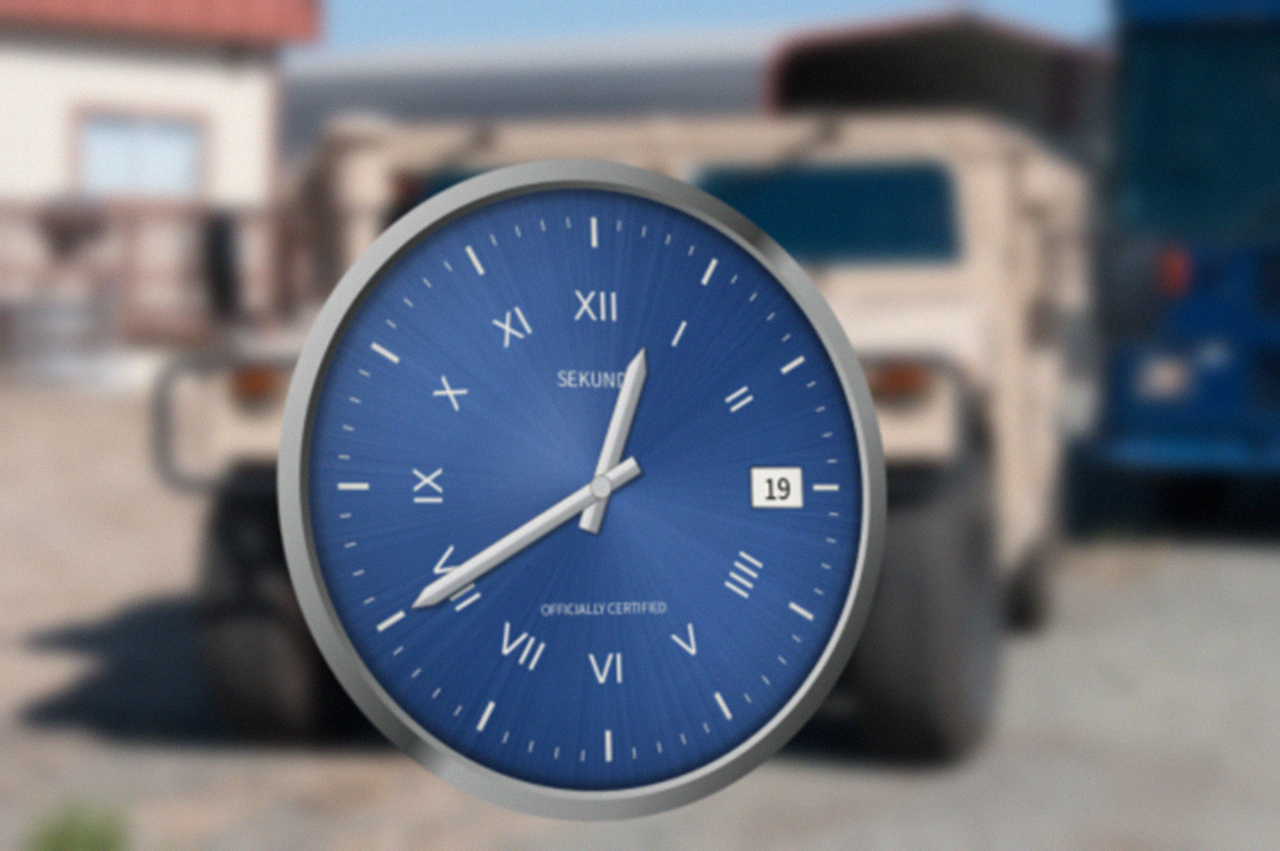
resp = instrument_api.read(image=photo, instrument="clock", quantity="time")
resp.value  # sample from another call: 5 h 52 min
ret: 12 h 40 min
